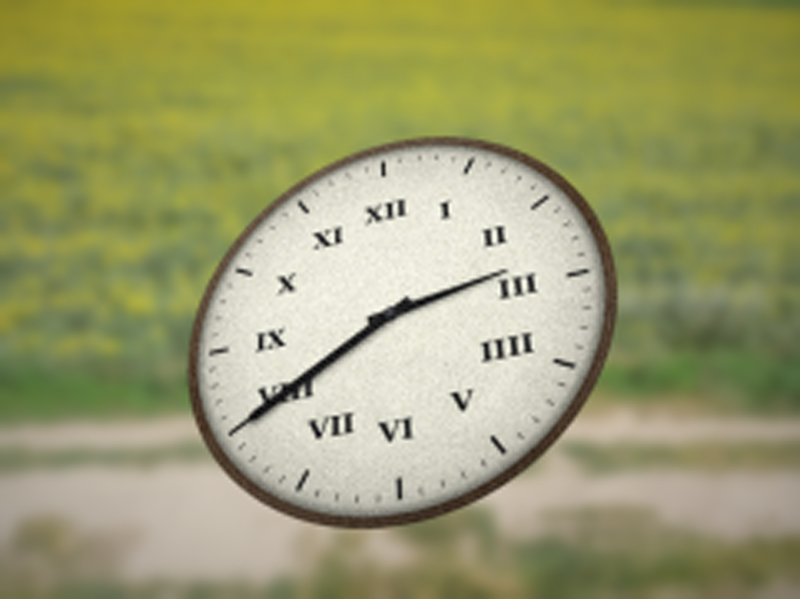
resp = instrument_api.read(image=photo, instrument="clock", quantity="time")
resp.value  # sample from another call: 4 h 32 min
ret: 2 h 40 min
